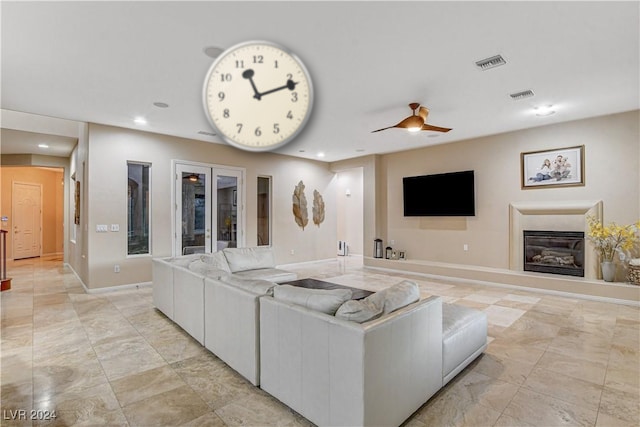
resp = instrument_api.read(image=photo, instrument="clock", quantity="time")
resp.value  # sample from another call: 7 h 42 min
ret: 11 h 12 min
